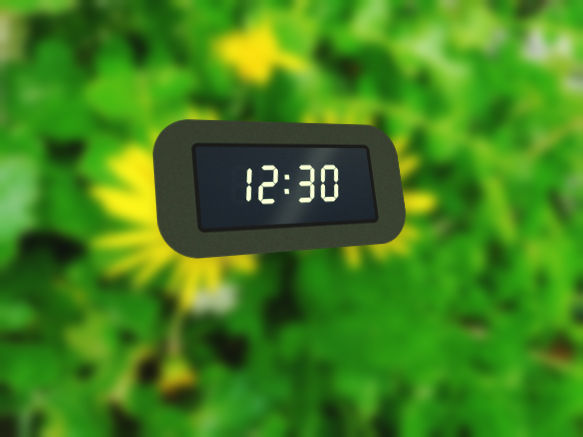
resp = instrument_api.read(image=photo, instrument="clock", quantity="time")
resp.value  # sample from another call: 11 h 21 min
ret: 12 h 30 min
